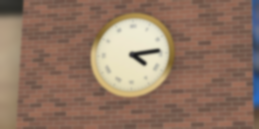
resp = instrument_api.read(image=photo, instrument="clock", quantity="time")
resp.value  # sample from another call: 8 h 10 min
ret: 4 h 14 min
